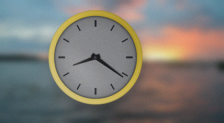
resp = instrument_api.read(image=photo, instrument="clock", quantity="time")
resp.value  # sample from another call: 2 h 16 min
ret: 8 h 21 min
